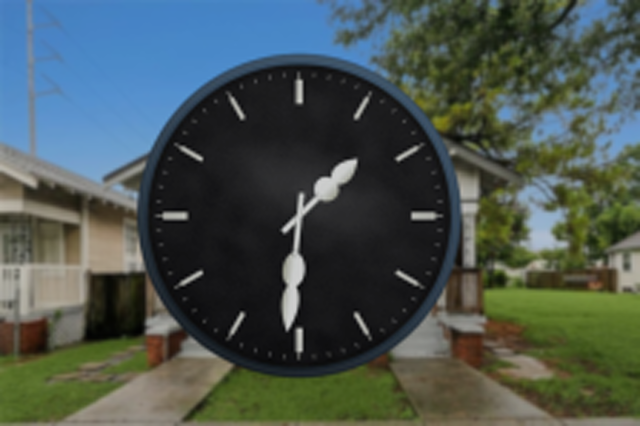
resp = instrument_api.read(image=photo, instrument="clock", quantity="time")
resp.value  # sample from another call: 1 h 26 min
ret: 1 h 31 min
